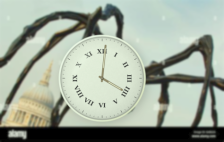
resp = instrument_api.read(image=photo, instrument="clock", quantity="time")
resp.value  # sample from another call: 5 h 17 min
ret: 4 h 01 min
